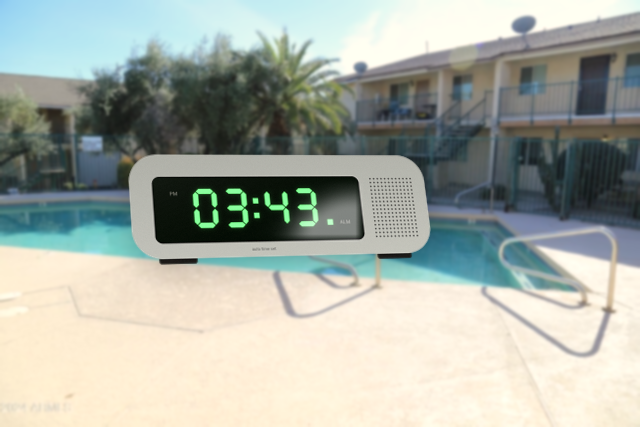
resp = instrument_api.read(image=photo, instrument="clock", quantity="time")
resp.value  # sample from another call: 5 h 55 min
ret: 3 h 43 min
